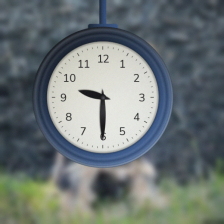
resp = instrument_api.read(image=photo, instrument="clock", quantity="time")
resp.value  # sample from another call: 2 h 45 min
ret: 9 h 30 min
